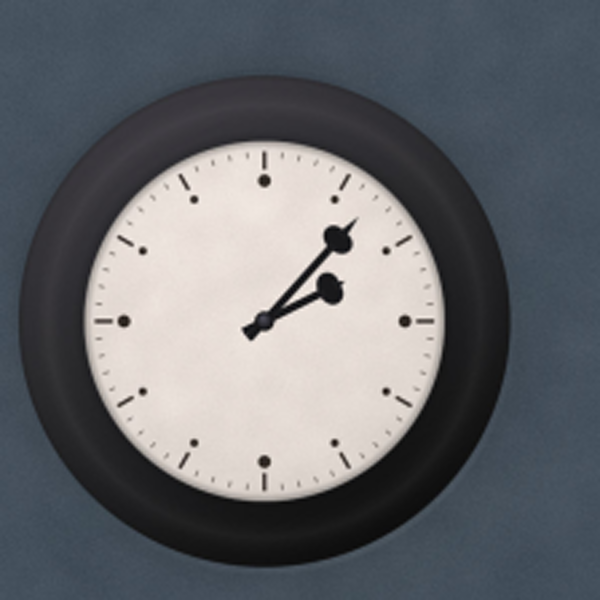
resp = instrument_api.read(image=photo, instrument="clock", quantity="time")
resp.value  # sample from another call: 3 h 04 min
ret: 2 h 07 min
